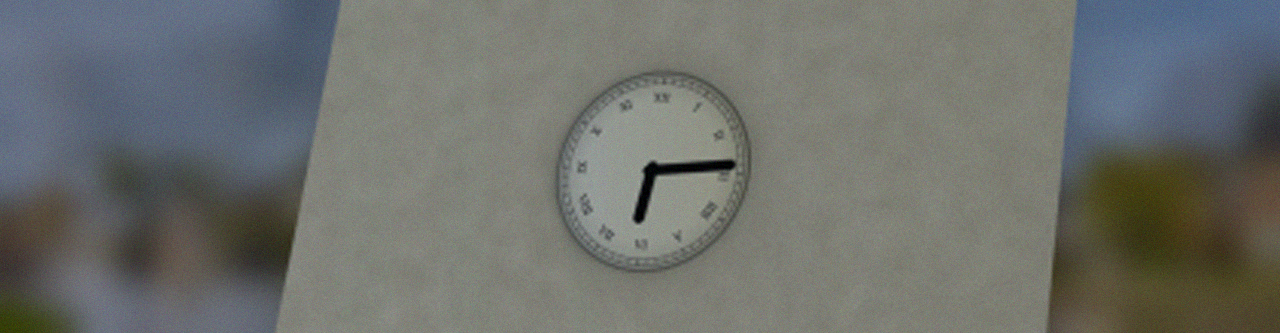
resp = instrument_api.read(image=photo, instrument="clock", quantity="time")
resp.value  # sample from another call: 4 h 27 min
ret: 6 h 14 min
